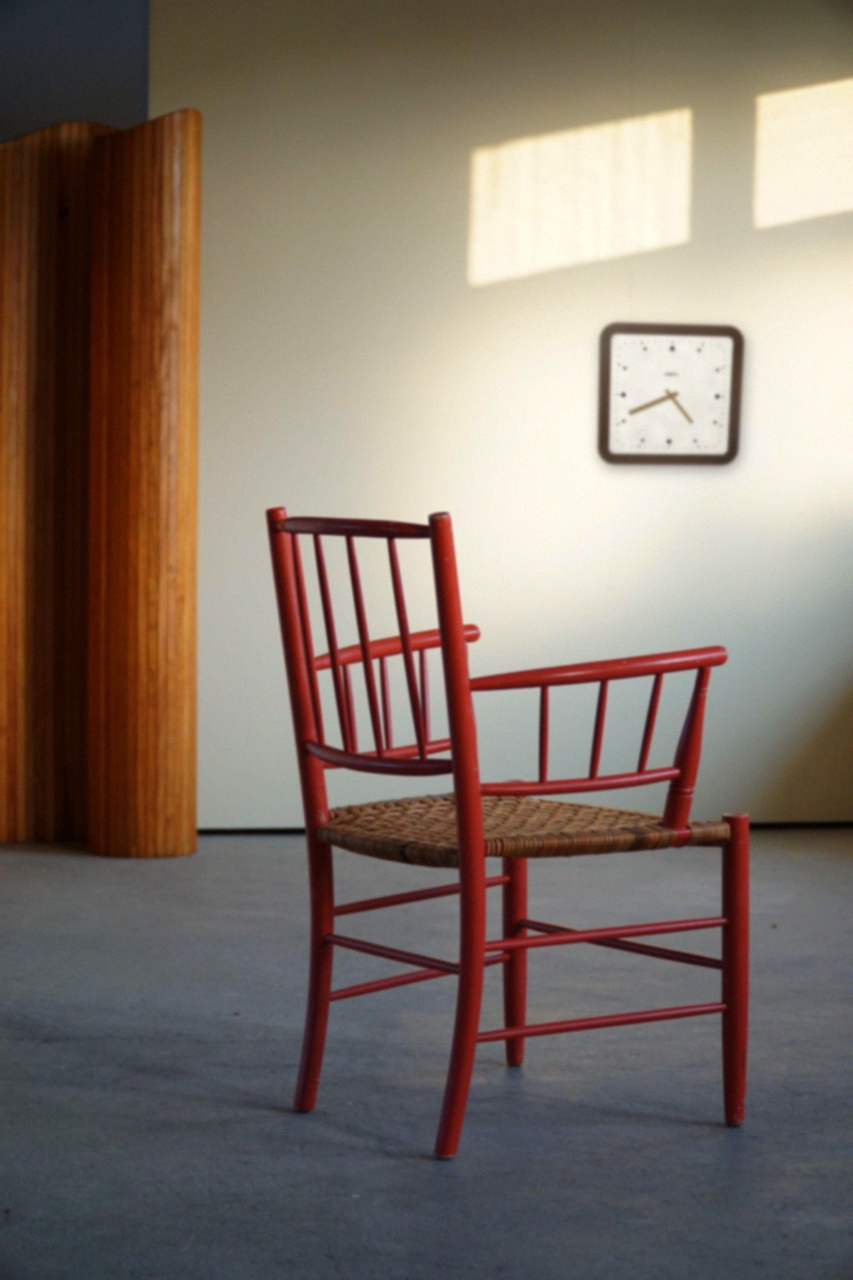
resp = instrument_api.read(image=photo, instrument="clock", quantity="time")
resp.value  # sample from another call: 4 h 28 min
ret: 4 h 41 min
